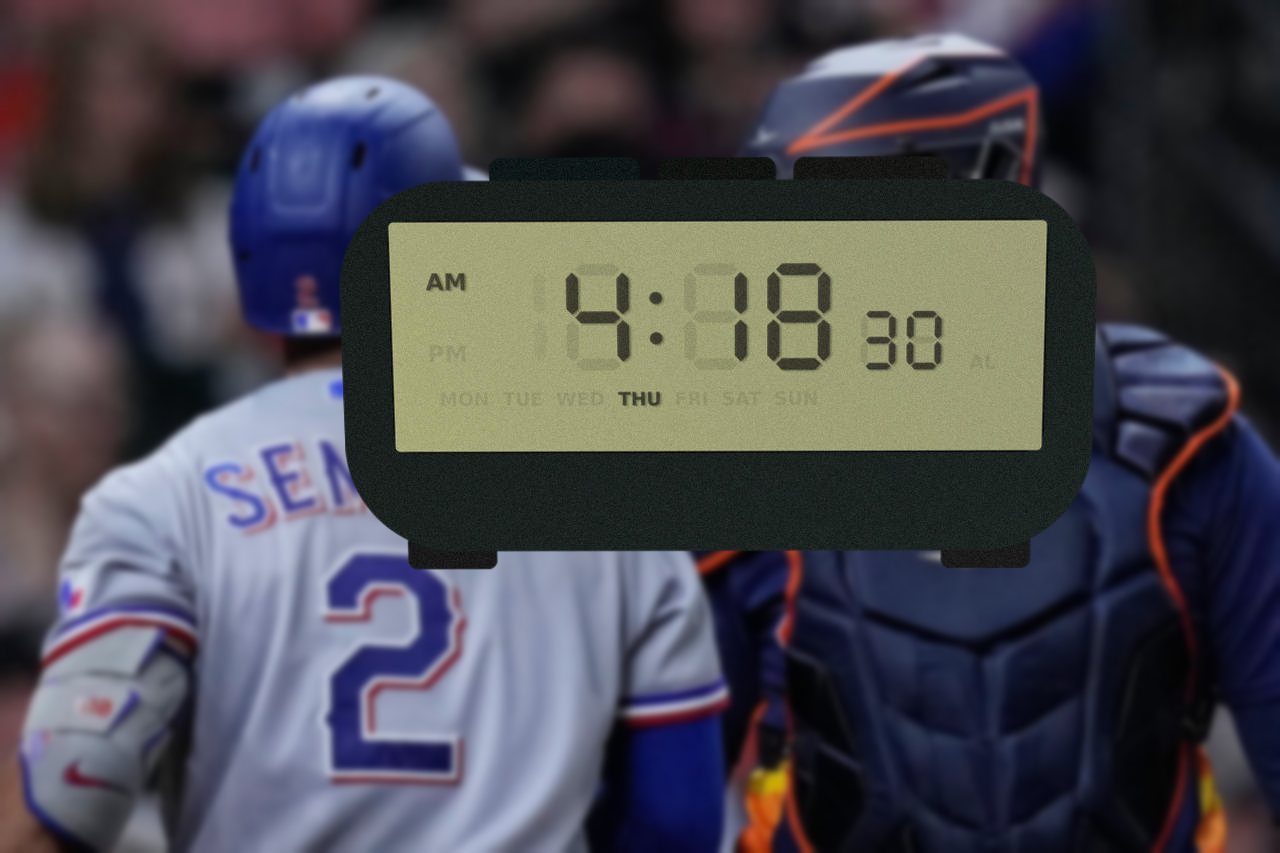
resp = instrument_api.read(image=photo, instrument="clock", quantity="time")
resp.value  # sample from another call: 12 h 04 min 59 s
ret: 4 h 18 min 30 s
